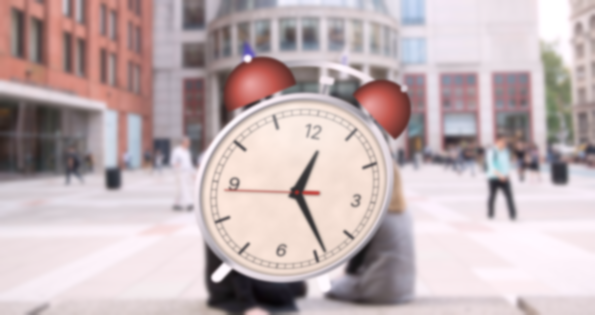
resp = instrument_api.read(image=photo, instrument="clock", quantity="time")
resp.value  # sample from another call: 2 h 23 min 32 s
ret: 12 h 23 min 44 s
